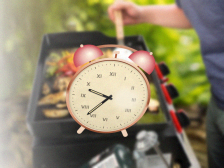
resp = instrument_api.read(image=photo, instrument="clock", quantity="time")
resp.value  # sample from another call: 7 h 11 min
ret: 9 h 37 min
